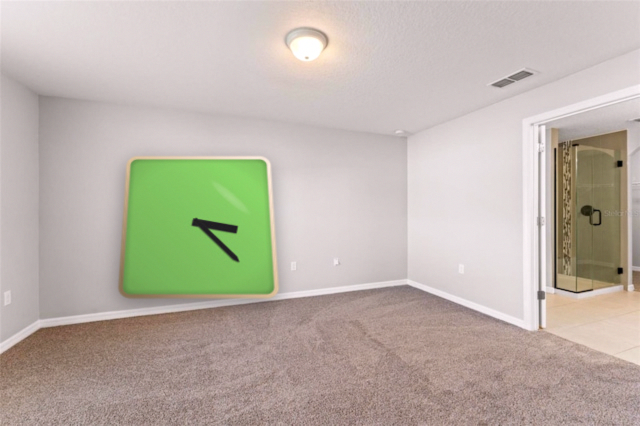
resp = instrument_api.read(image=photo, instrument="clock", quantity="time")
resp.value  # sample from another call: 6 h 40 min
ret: 3 h 23 min
